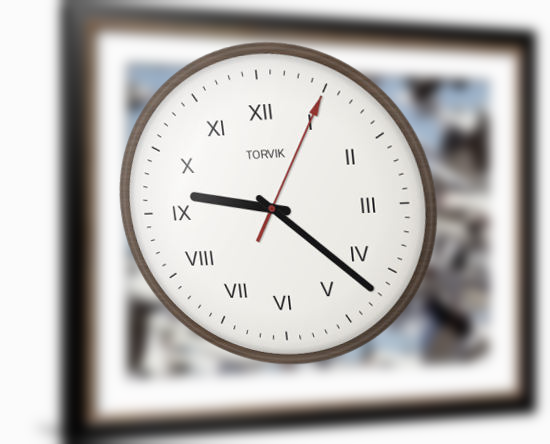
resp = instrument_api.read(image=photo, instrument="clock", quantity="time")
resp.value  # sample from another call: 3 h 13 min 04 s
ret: 9 h 22 min 05 s
